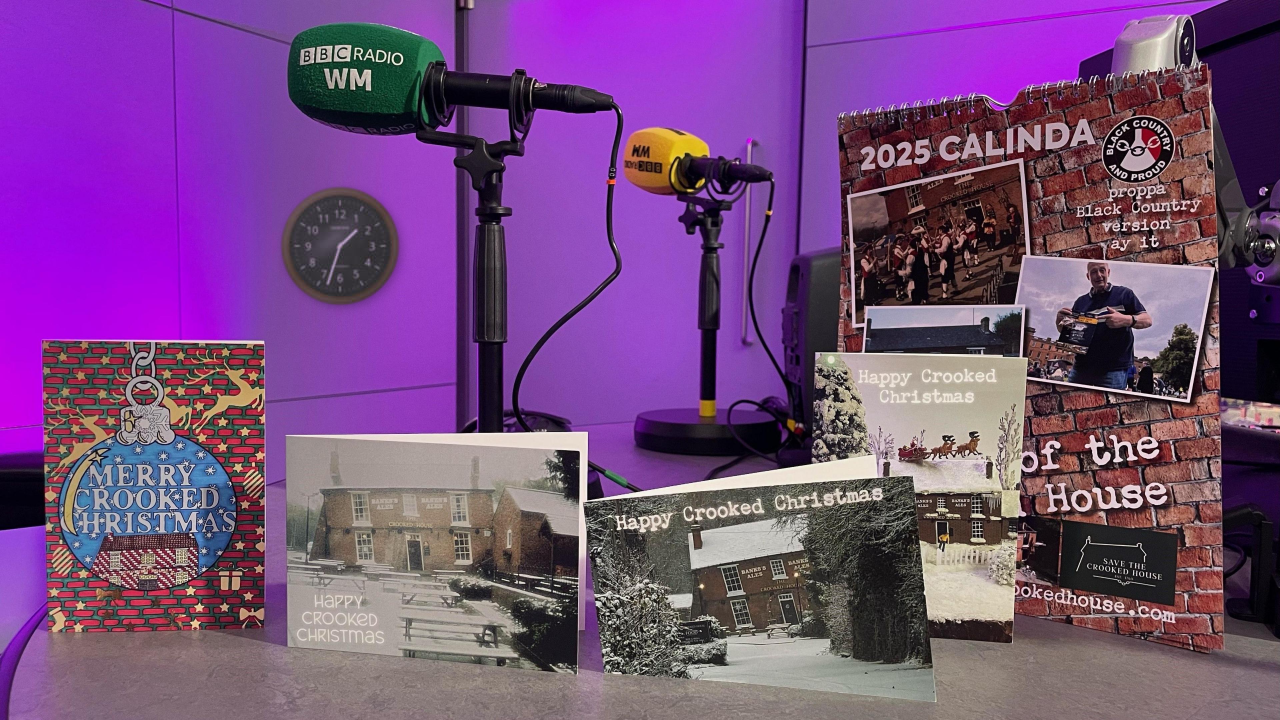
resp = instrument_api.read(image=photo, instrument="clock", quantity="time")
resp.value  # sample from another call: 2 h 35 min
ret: 1 h 33 min
